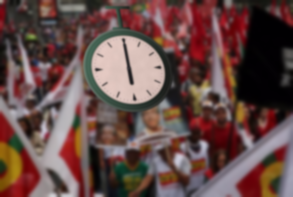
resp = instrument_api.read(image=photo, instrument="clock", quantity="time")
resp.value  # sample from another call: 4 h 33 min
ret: 6 h 00 min
